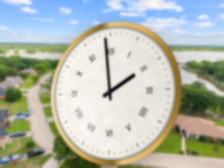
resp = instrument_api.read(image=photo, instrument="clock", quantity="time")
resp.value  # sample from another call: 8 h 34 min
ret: 1 h 59 min
